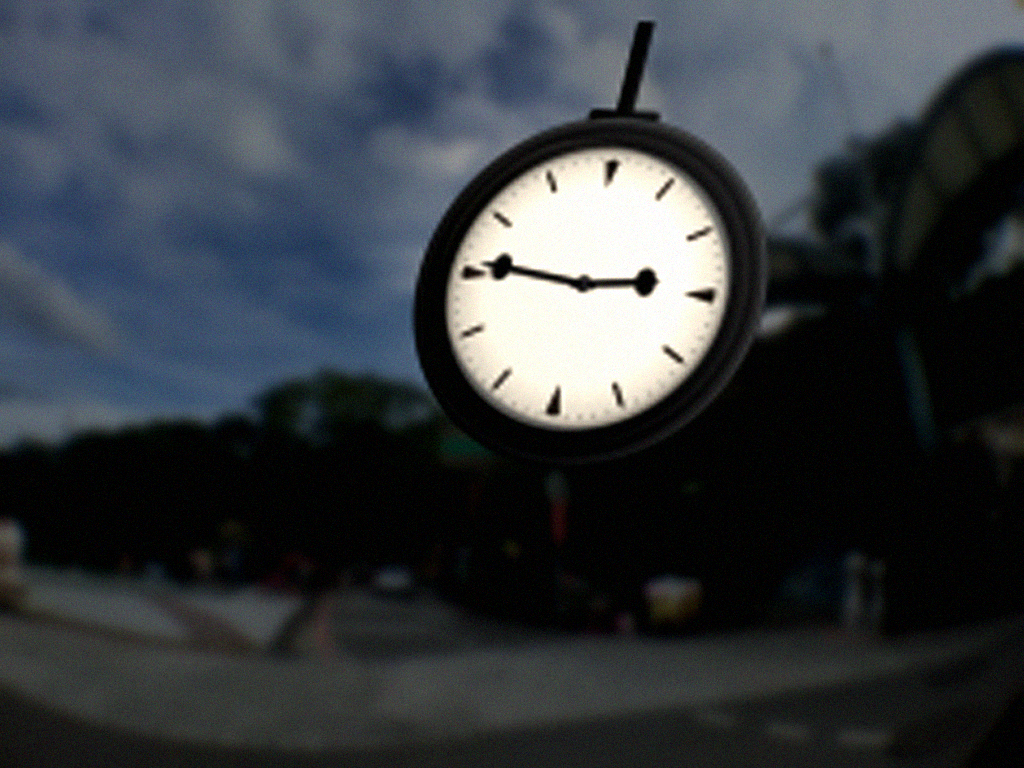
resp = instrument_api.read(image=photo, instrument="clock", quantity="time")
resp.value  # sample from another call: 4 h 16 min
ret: 2 h 46 min
